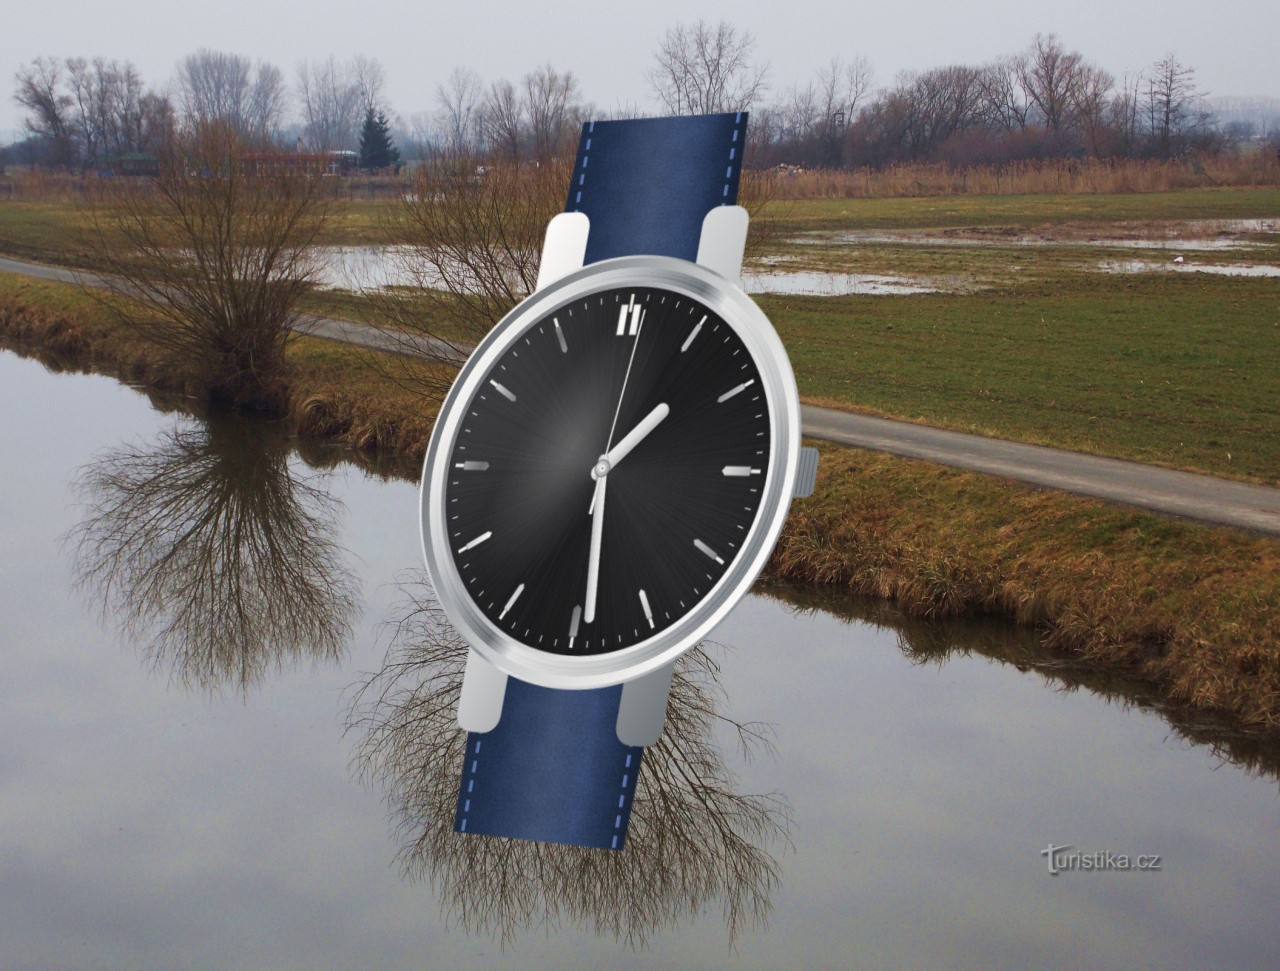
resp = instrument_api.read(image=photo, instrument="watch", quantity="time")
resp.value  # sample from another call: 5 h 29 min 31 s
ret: 1 h 29 min 01 s
